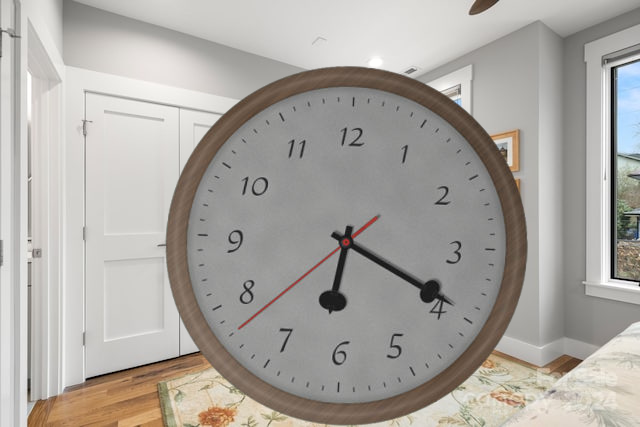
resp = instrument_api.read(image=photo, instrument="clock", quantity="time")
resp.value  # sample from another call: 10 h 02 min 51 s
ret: 6 h 19 min 38 s
